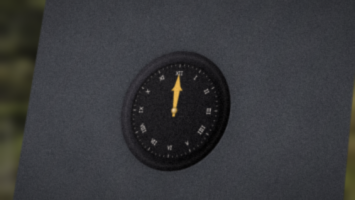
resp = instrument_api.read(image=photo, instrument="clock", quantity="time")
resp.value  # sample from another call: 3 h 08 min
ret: 12 h 00 min
